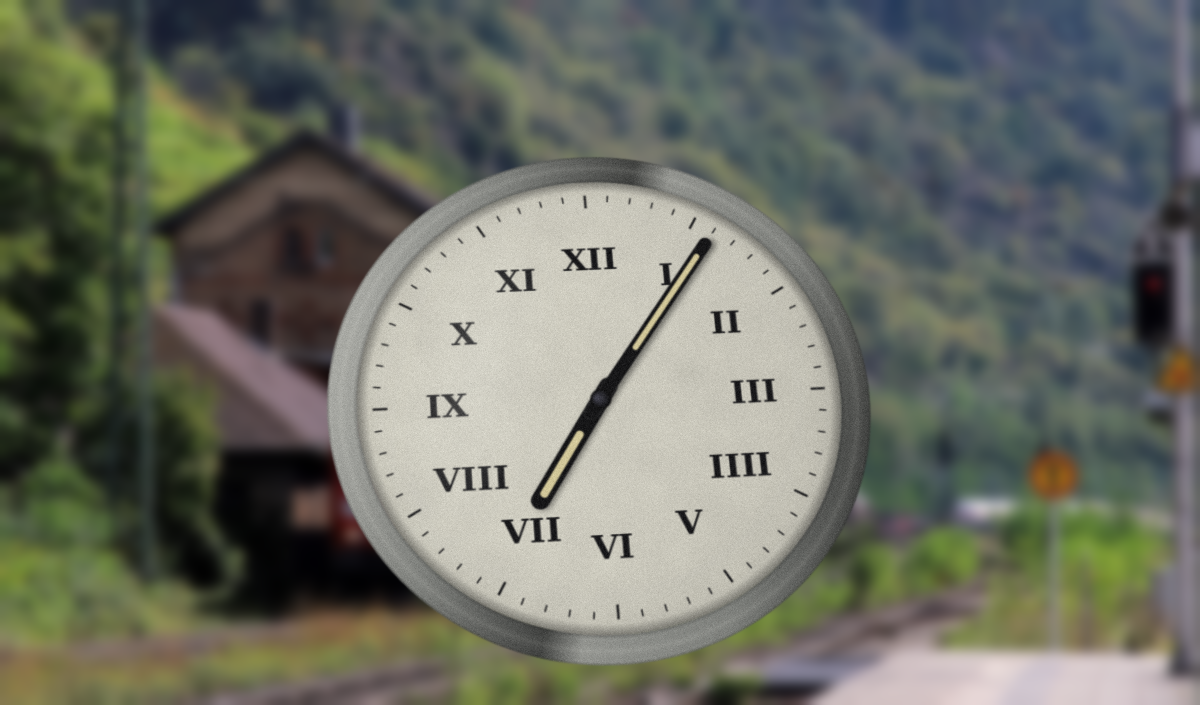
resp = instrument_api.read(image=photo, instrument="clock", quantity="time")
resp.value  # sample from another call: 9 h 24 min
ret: 7 h 06 min
